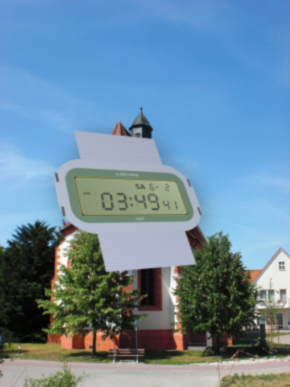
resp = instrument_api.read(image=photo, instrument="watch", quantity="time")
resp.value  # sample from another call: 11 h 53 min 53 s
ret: 3 h 49 min 41 s
